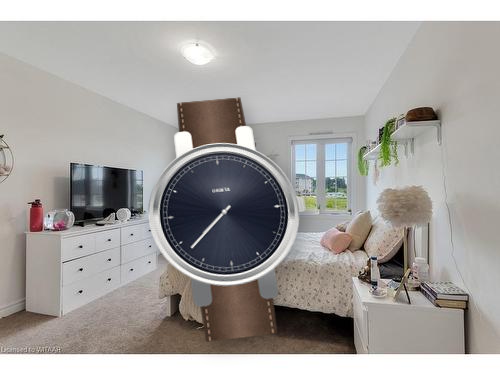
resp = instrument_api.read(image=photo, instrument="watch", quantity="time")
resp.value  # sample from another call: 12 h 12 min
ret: 7 h 38 min
